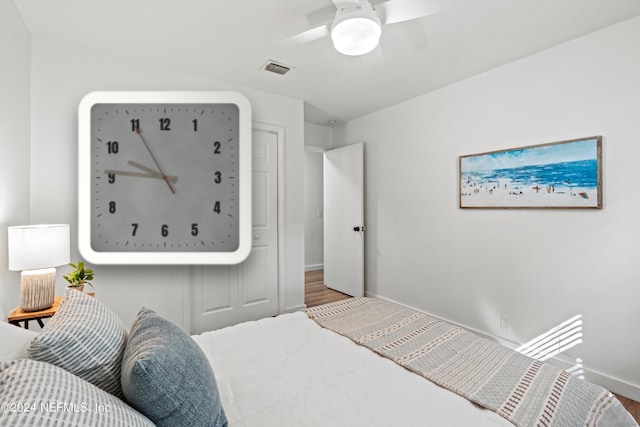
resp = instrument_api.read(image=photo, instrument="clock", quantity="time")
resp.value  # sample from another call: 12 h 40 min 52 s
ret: 9 h 45 min 55 s
